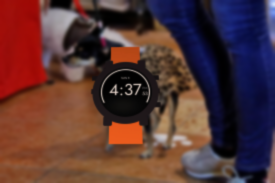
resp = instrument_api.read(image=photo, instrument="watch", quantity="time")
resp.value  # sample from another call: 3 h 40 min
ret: 4 h 37 min
